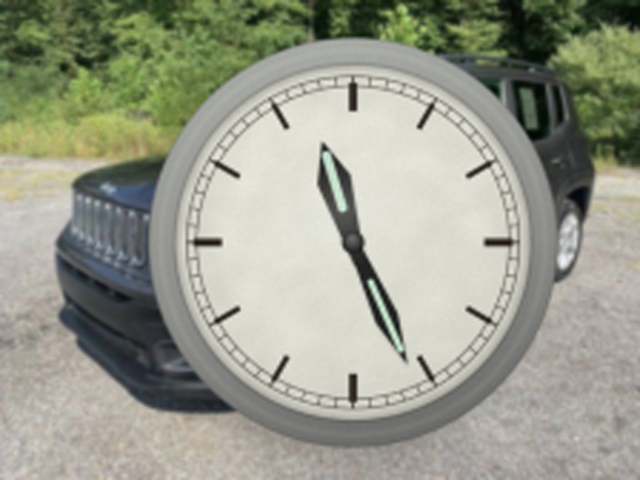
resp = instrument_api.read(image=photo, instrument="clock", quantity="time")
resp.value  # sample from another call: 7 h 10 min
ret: 11 h 26 min
